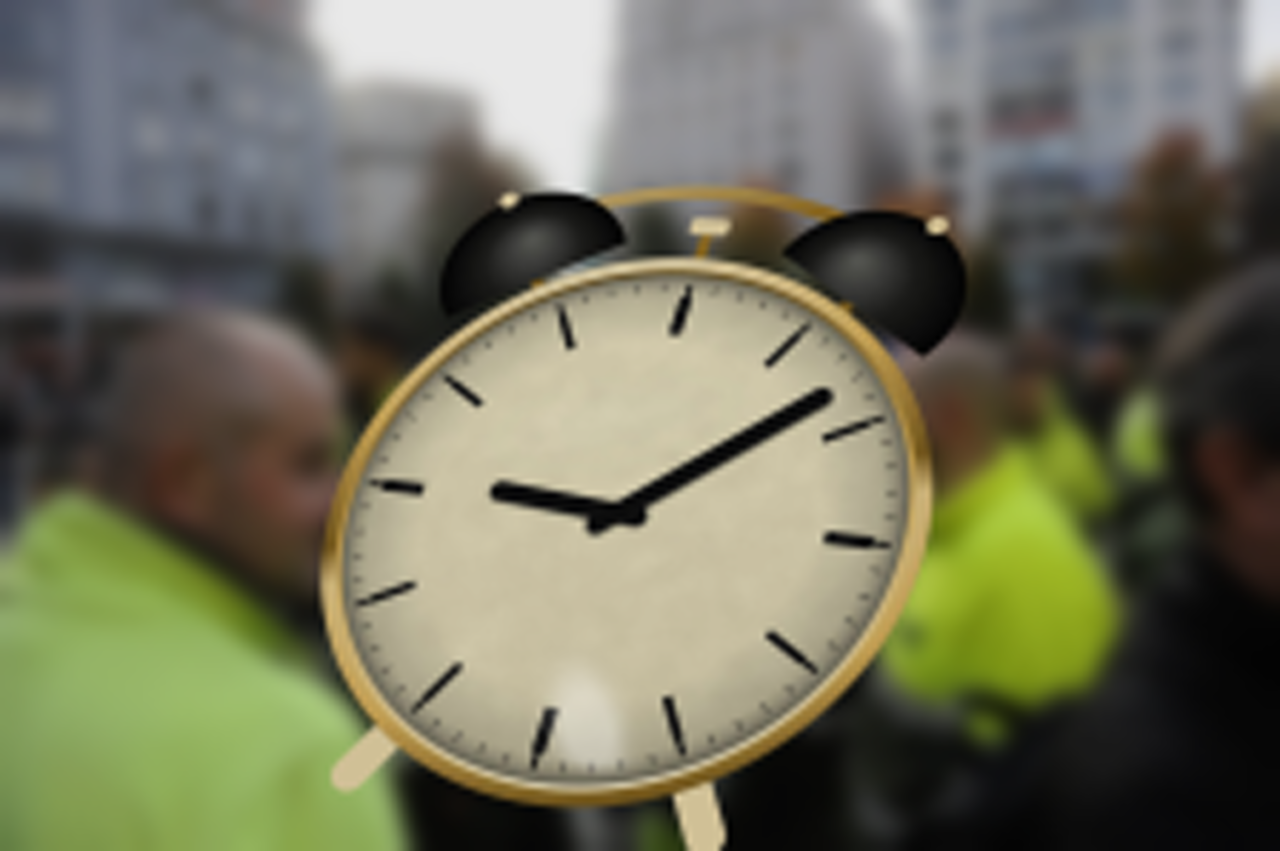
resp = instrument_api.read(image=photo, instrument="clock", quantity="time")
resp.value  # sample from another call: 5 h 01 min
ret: 9 h 08 min
